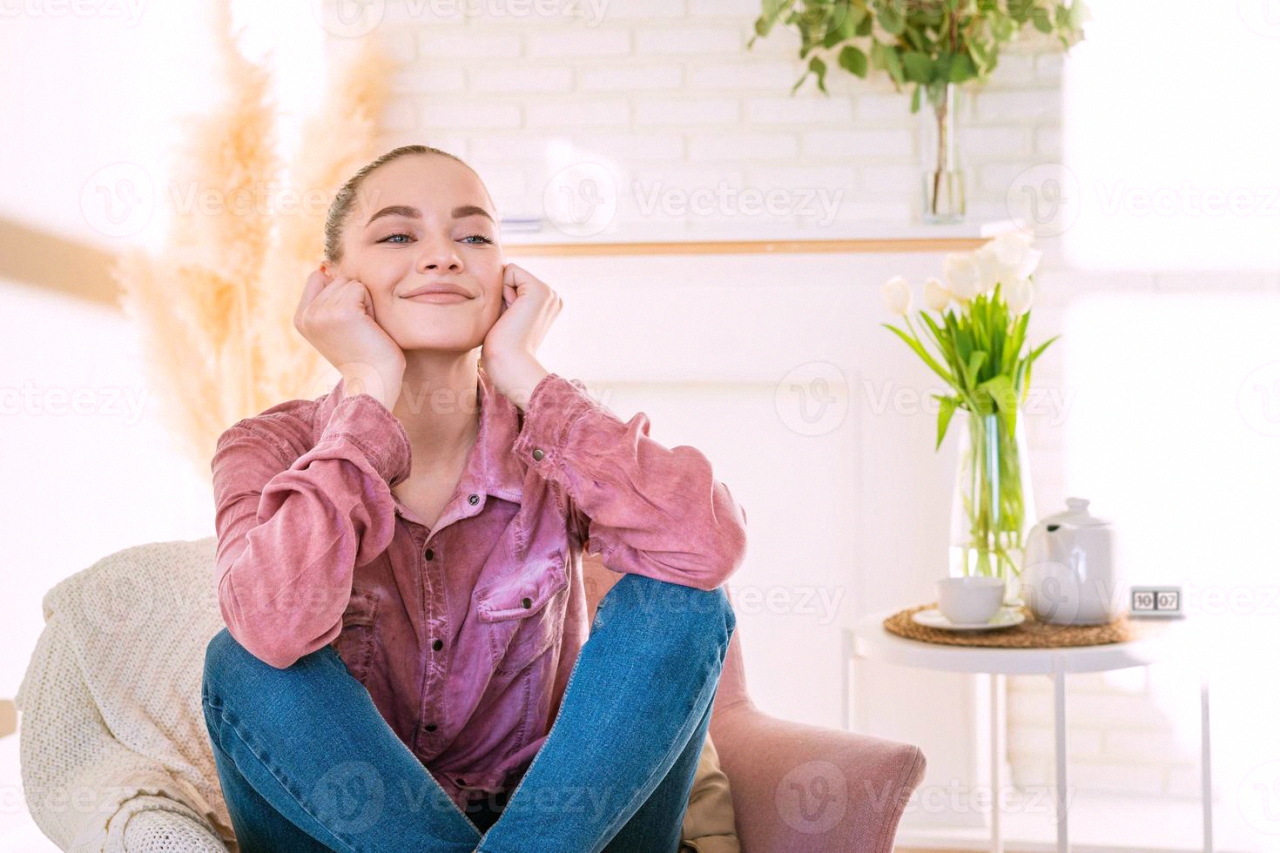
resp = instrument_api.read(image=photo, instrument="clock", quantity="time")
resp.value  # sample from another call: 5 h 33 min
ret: 10 h 07 min
